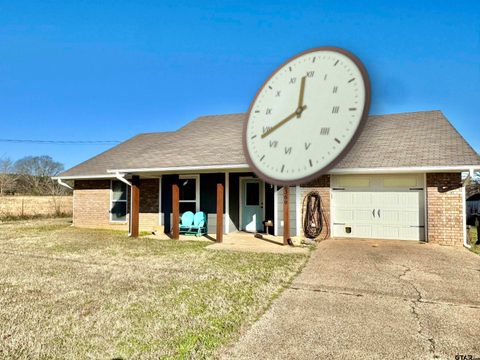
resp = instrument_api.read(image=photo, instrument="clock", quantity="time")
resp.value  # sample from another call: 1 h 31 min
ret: 11 h 39 min
